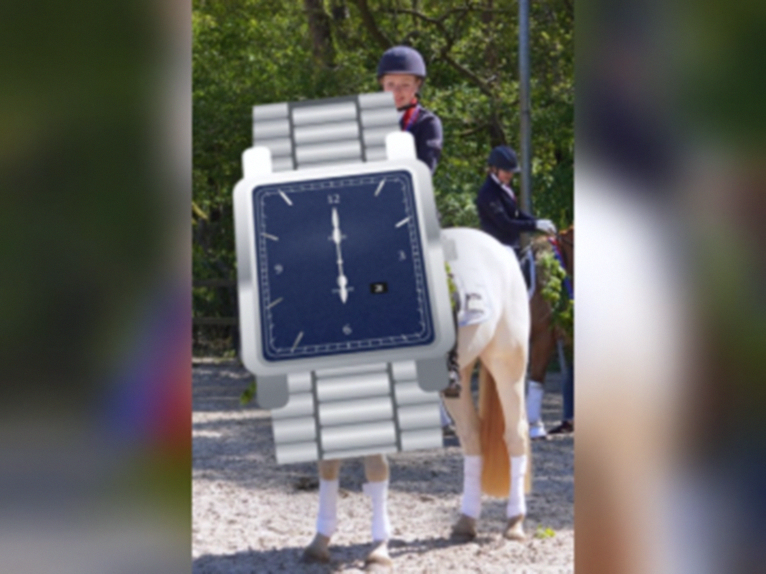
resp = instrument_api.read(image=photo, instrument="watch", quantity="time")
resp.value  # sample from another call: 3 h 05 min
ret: 6 h 00 min
